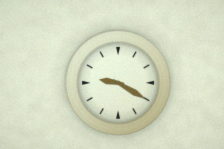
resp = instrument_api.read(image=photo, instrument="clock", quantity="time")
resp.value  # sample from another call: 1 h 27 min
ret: 9 h 20 min
